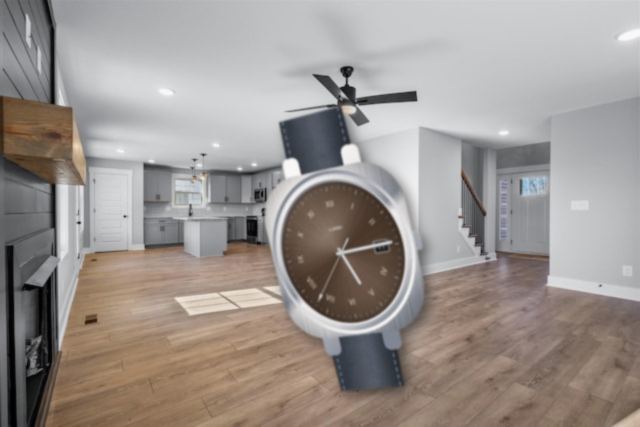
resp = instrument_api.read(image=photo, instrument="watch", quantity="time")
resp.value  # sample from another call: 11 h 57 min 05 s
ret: 5 h 14 min 37 s
